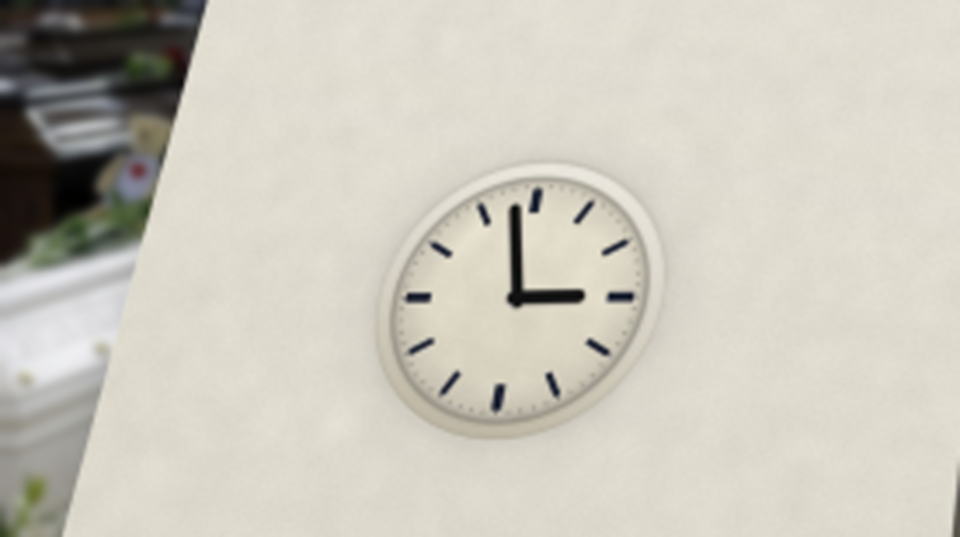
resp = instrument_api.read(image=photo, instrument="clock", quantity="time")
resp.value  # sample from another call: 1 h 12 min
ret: 2 h 58 min
